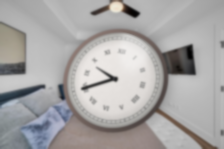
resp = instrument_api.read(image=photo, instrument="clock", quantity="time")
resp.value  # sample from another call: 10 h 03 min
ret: 9 h 40 min
